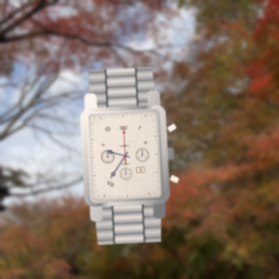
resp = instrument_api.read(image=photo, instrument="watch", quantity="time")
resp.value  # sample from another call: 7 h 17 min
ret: 9 h 36 min
